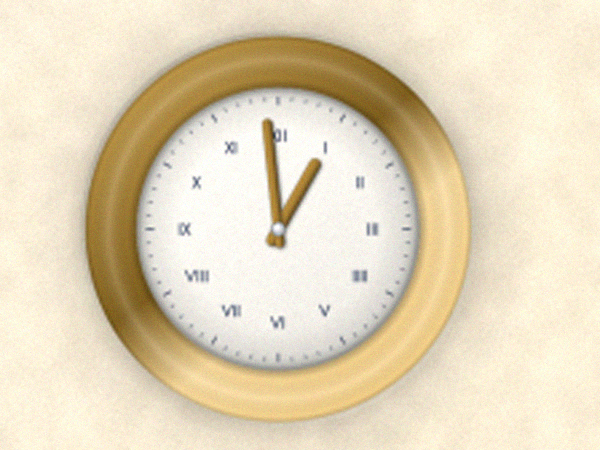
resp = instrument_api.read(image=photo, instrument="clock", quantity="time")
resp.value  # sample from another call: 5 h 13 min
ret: 12 h 59 min
